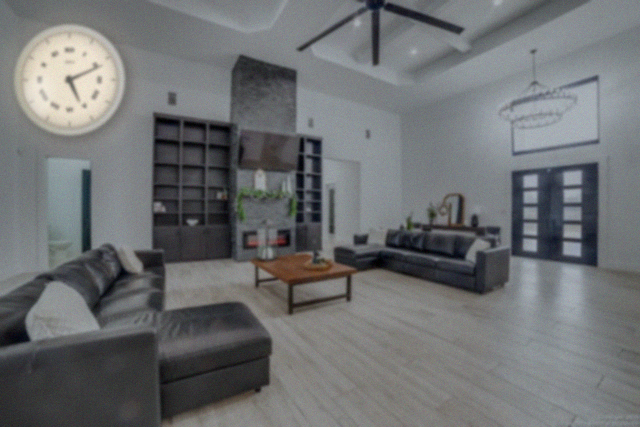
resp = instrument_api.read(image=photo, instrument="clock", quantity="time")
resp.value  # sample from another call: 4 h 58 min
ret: 5 h 11 min
